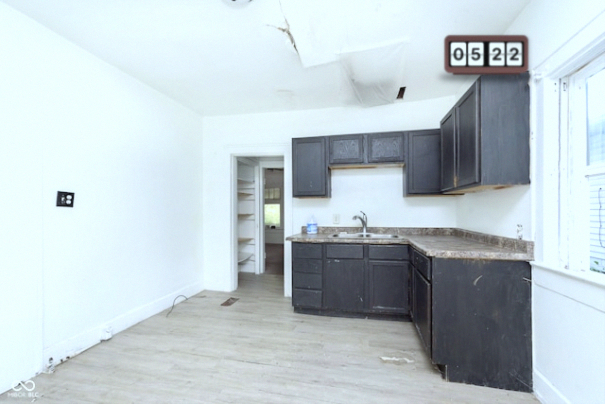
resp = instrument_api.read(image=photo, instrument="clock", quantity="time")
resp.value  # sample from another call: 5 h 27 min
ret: 5 h 22 min
